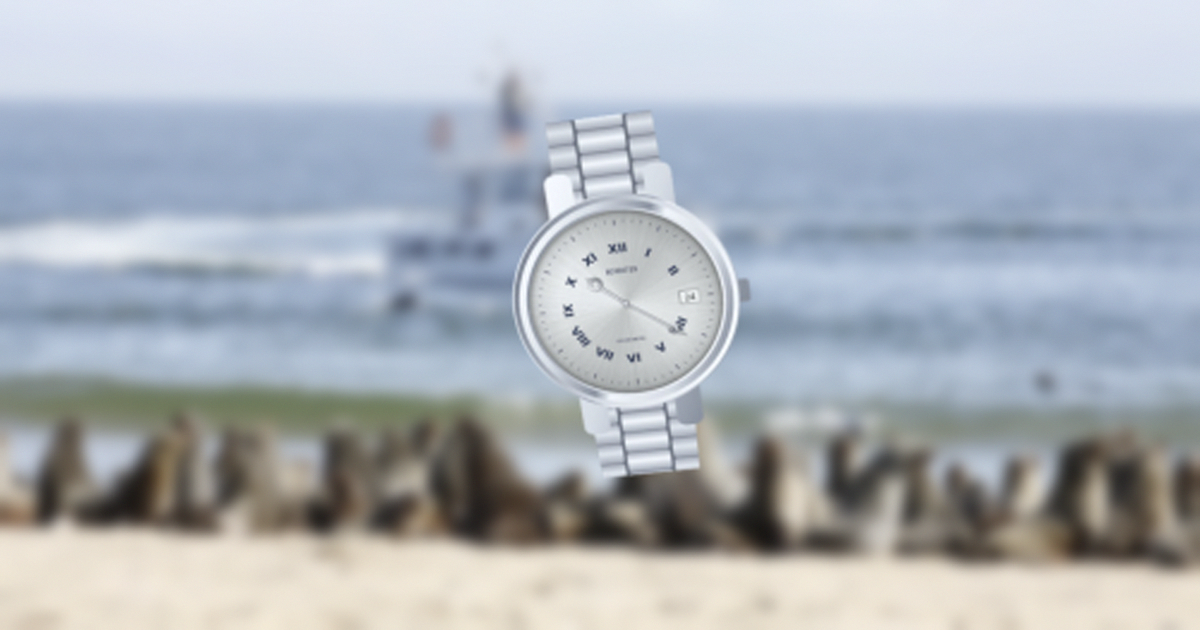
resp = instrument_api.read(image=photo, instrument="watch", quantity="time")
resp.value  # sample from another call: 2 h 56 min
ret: 10 h 21 min
